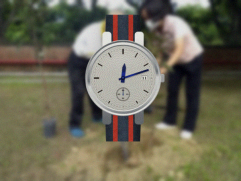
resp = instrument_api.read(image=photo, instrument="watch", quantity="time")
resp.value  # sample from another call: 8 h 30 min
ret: 12 h 12 min
